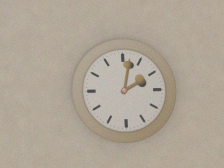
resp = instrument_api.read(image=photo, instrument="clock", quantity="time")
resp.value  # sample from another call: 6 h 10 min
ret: 2 h 02 min
